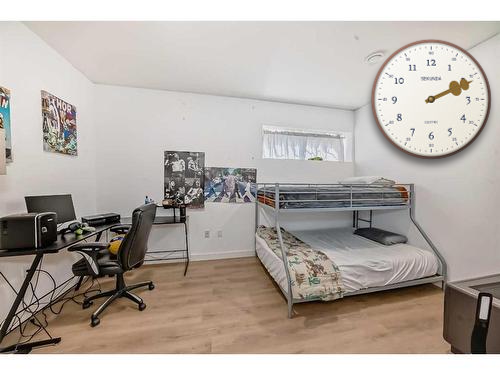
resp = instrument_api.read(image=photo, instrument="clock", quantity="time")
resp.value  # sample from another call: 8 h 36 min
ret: 2 h 11 min
